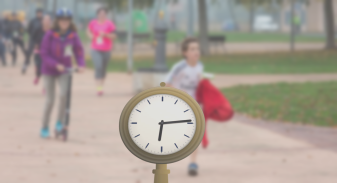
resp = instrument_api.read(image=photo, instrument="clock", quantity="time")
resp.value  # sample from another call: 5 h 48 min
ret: 6 h 14 min
